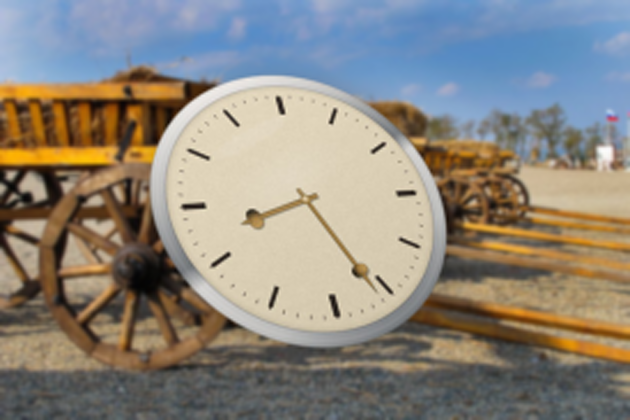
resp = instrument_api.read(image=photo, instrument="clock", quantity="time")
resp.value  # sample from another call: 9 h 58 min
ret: 8 h 26 min
